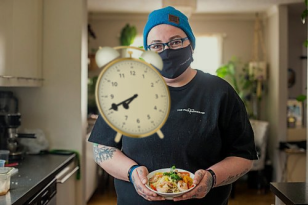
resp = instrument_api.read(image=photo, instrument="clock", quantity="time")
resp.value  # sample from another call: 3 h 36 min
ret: 7 h 41 min
